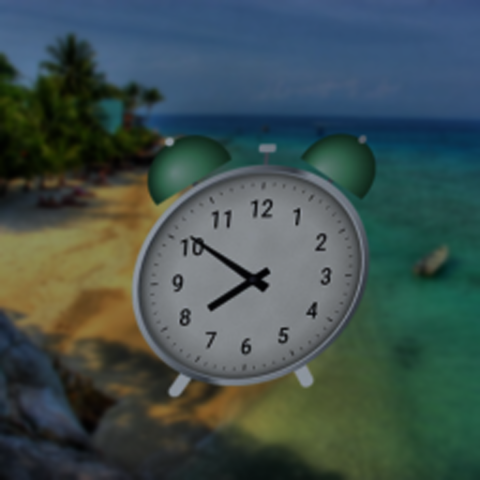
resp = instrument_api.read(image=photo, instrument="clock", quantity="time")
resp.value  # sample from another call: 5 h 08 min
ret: 7 h 51 min
